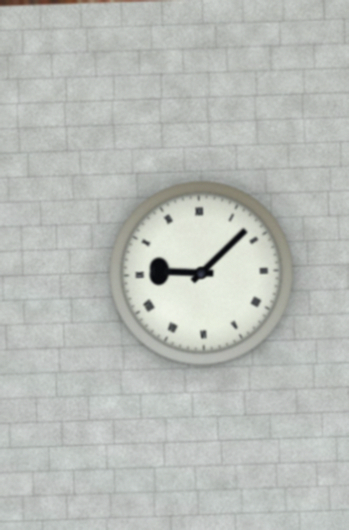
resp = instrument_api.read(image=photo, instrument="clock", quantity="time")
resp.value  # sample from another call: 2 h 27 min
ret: 9 h 08 min
